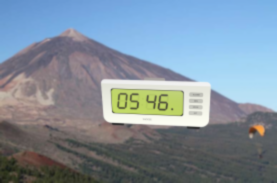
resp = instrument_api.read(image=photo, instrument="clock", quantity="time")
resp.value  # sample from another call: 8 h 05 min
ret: 5 h 46 min
